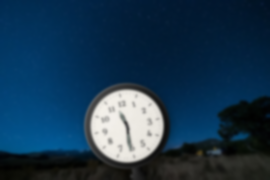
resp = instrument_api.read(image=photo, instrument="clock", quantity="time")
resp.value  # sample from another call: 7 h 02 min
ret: 11 h 31 min
